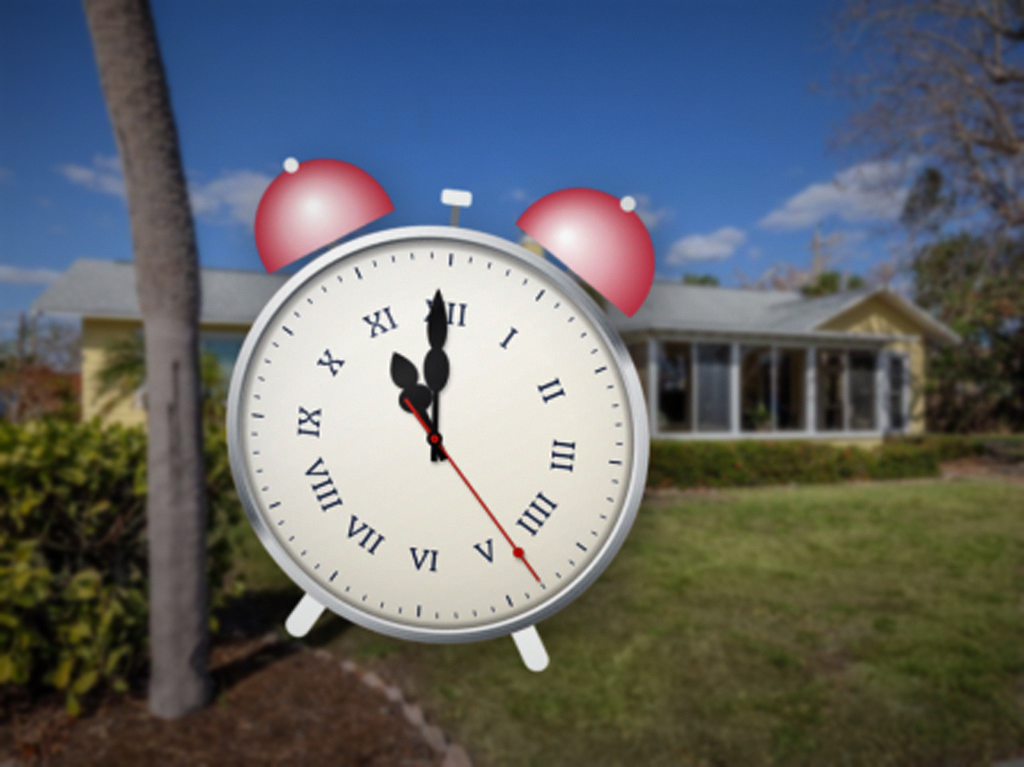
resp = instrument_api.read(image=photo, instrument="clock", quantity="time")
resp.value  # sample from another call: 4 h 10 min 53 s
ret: 10 h 59 min 23 s
